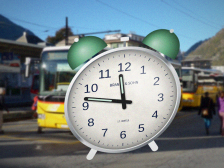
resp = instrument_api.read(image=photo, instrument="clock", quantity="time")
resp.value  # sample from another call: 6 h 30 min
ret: 11 h 47 min
